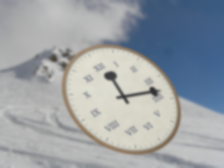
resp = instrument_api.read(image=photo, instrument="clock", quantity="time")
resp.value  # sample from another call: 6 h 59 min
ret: 12 h 18 min
